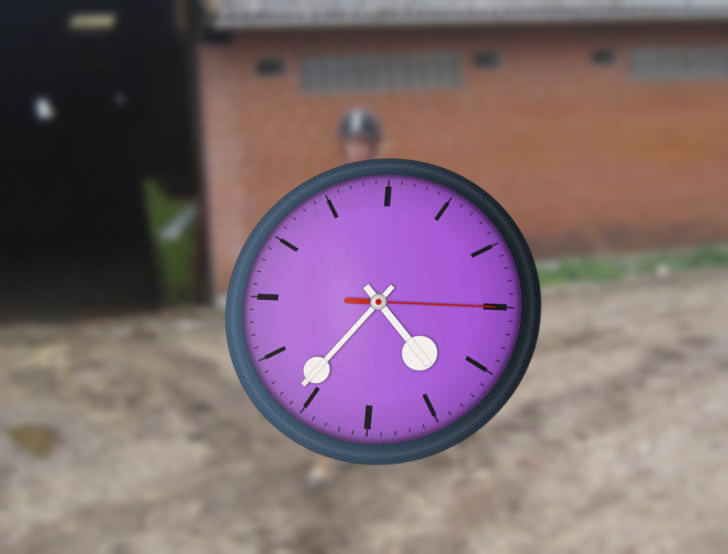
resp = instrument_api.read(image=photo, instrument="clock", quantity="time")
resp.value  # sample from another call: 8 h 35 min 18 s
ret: 4 h 36 min 15 s
